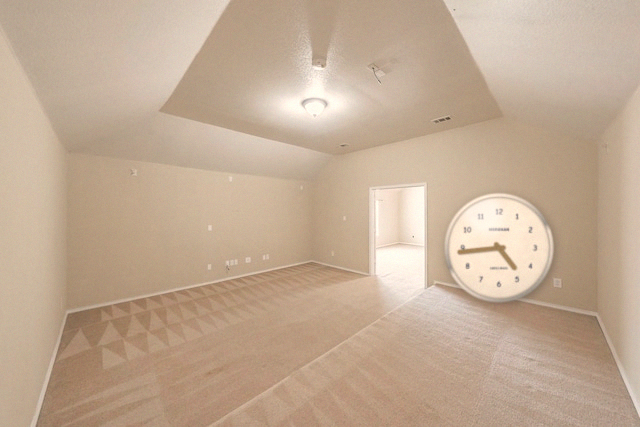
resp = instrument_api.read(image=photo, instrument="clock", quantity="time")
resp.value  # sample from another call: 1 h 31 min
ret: 4 h 44 min
